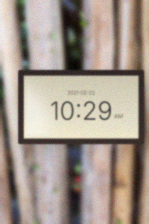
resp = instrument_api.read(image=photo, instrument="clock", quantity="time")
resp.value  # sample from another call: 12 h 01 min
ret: 10 h 29 min
